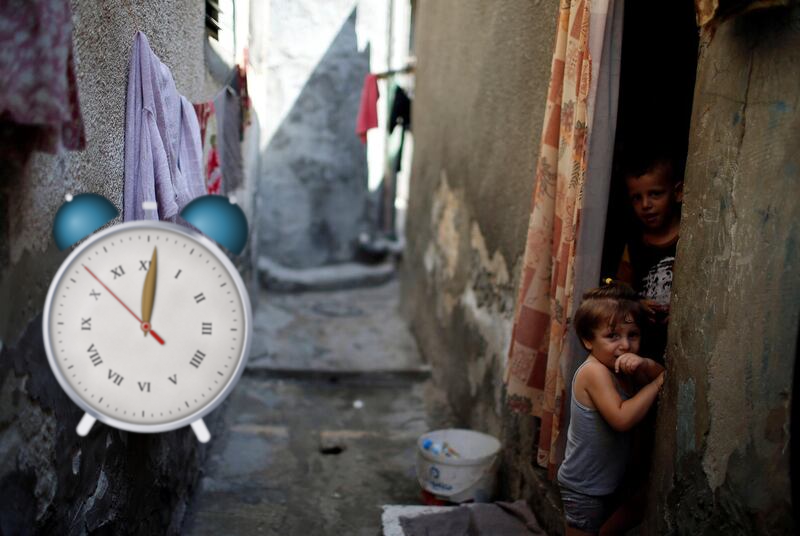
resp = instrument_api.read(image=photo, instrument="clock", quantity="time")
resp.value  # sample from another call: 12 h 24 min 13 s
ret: 12 h 00 min 52 s
